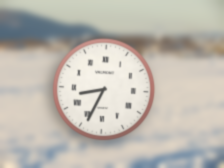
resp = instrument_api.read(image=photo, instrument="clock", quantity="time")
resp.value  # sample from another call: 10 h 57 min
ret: 8 h 34 min
